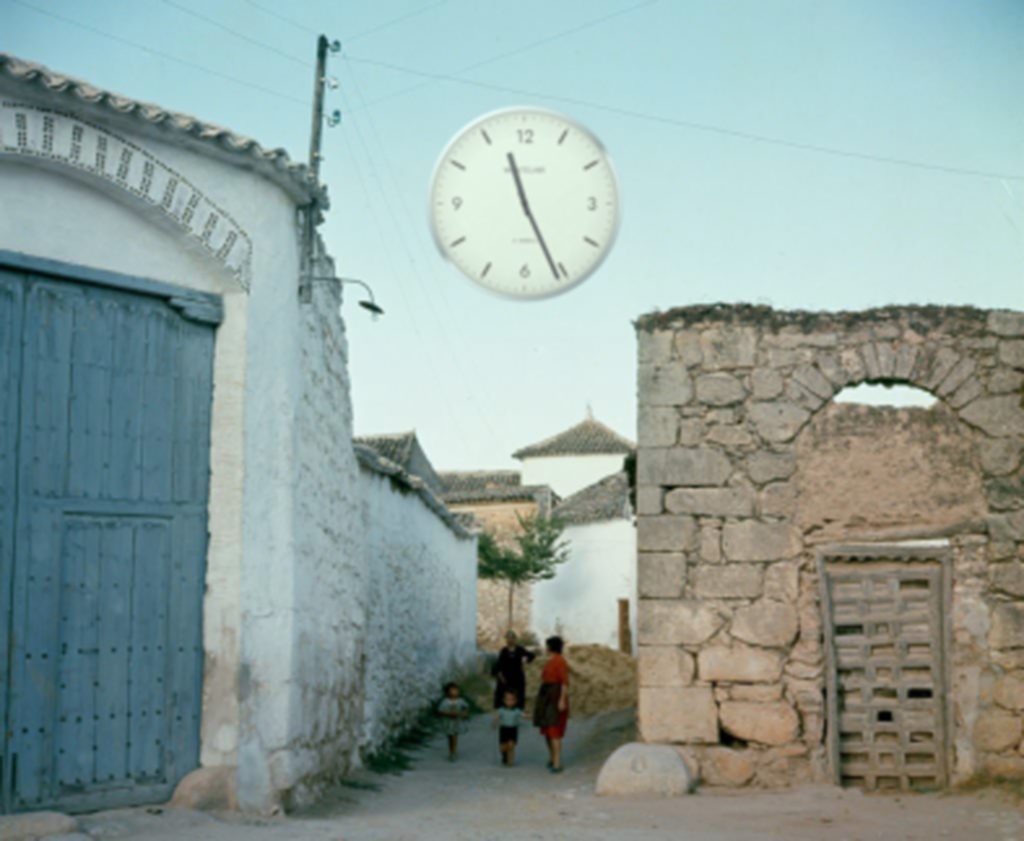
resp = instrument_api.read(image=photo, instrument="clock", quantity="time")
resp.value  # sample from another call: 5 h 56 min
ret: 11 h 26 min
